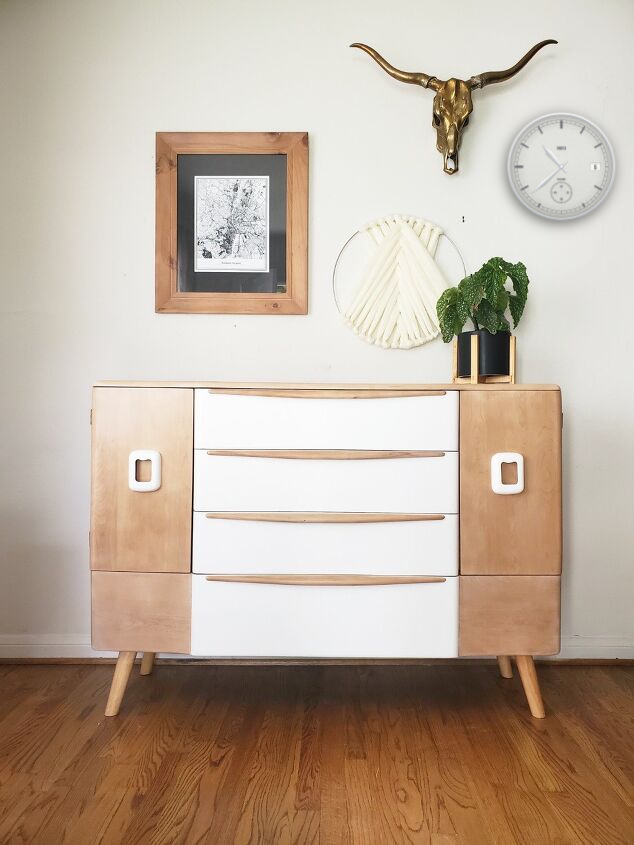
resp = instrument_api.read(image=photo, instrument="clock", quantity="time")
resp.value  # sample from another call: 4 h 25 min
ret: 10 h 38 min
